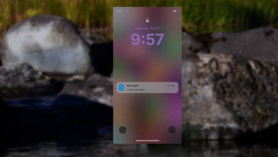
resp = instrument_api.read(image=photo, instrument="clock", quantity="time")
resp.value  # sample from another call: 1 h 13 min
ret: 9 h 57 min
